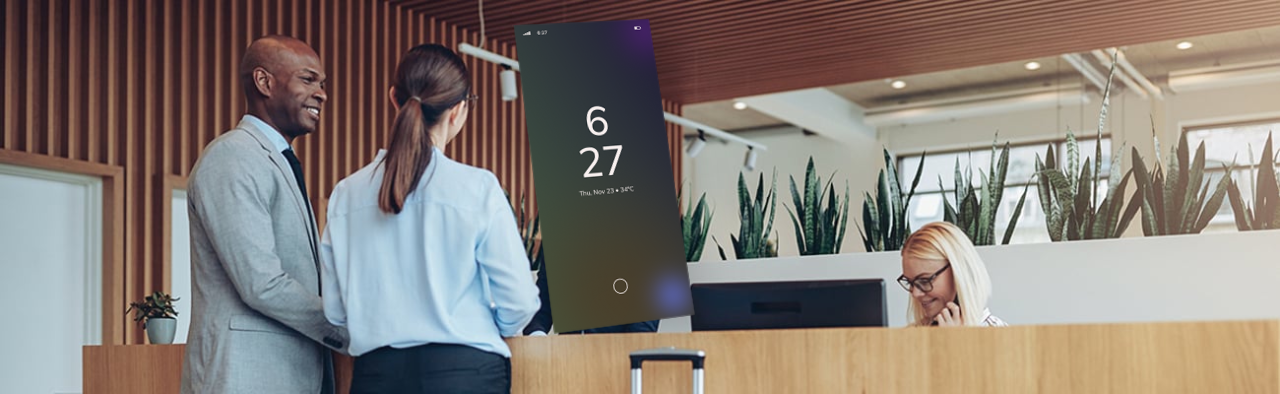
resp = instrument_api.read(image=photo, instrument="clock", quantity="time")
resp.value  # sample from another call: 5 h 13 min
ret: 6 h 27 min
